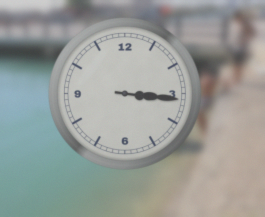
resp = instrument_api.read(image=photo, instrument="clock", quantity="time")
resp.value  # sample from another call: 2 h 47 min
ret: 3 h 16 min
